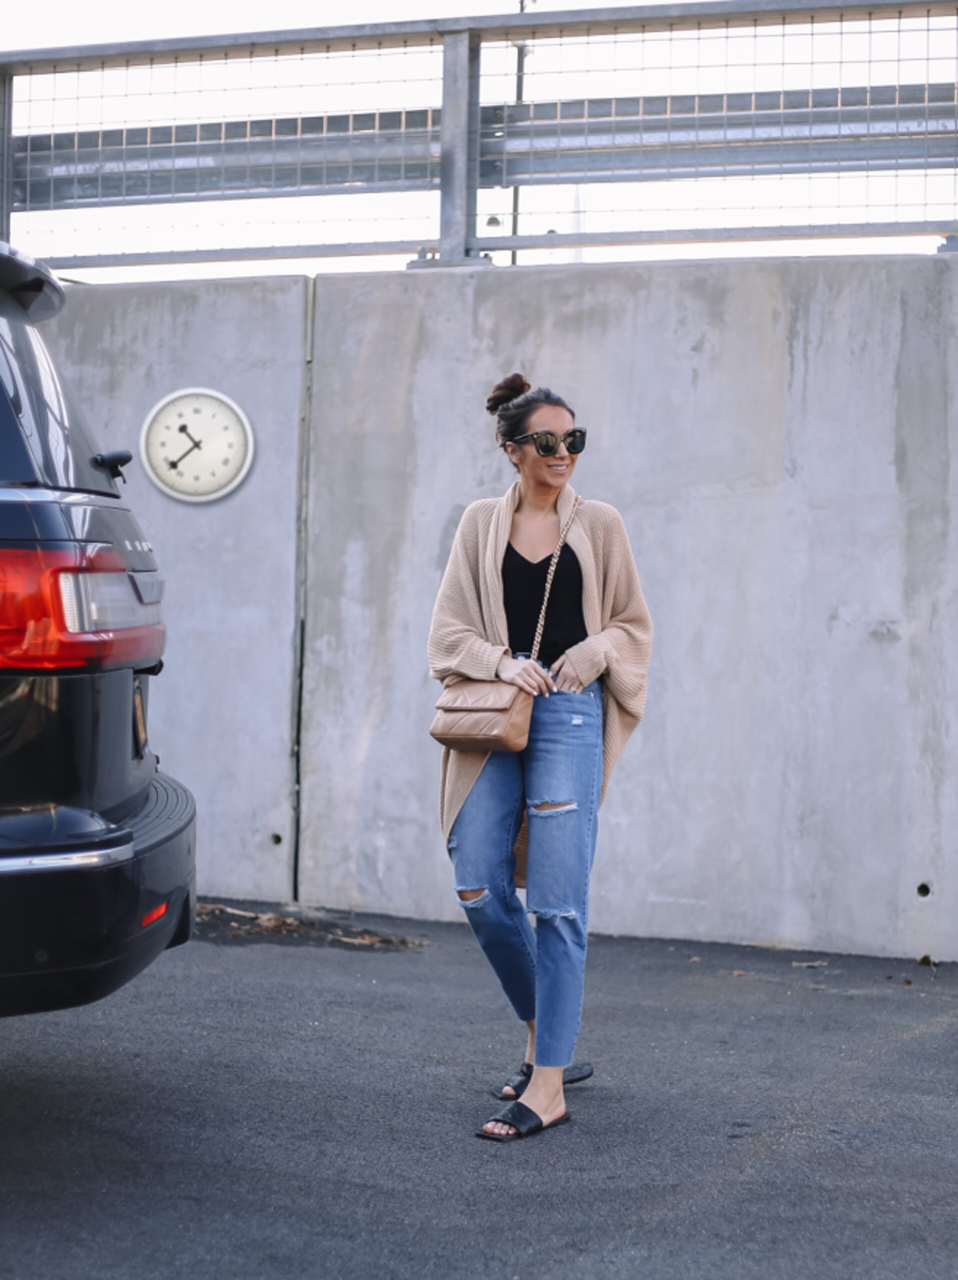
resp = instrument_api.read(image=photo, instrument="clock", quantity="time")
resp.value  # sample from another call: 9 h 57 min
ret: 10 h 38 min
